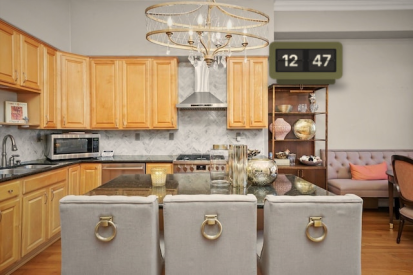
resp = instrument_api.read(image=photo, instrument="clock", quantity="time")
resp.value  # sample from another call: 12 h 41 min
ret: 12 h 47 min
